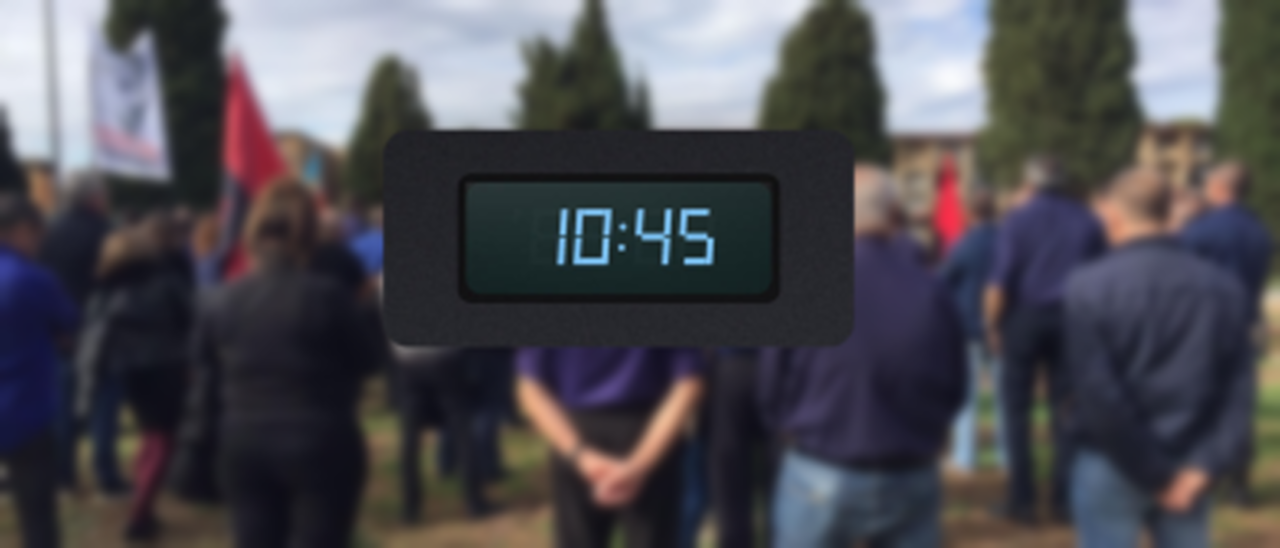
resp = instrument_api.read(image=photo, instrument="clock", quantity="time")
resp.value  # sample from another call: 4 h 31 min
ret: 10 h 45 min
